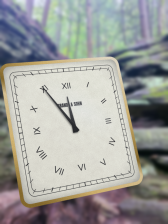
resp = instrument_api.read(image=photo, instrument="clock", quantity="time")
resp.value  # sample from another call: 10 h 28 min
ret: 11 h 55 min
